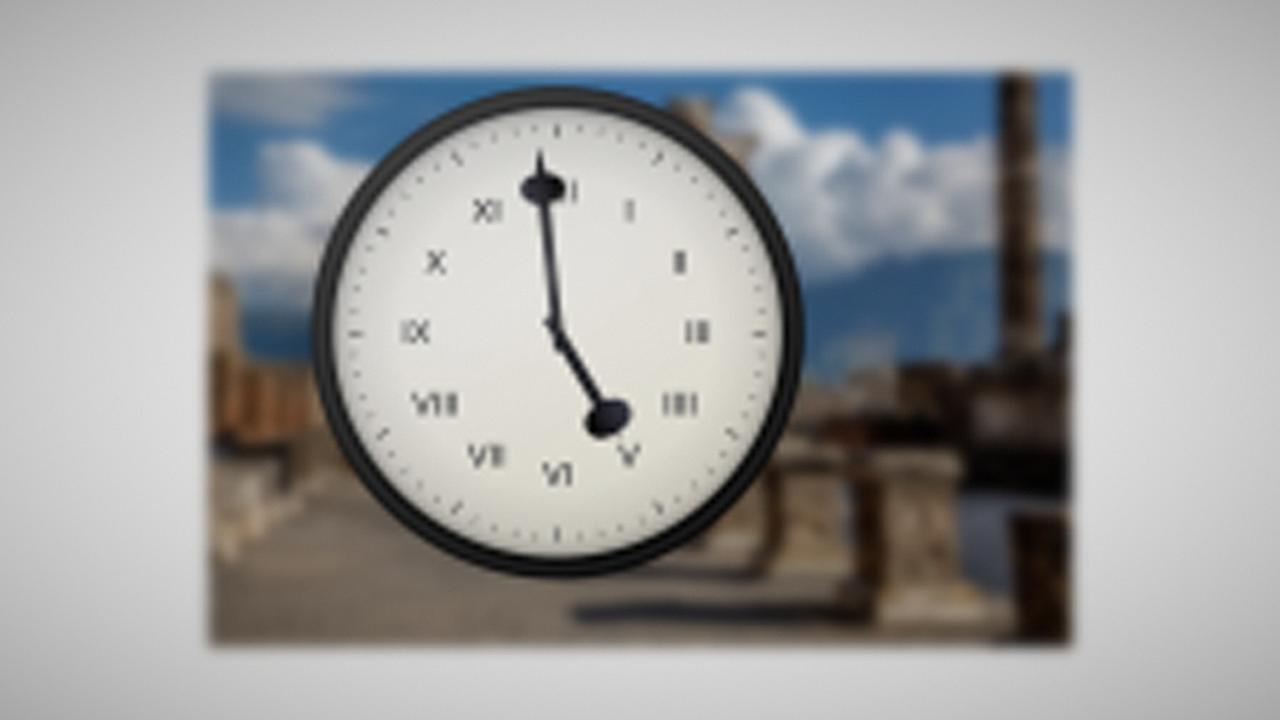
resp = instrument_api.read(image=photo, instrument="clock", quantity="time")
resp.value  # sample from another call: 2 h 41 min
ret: 4 h 59 min
